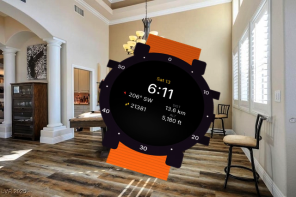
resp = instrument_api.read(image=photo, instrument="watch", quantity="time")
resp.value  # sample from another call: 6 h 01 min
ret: 6 h 11 min
